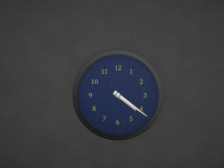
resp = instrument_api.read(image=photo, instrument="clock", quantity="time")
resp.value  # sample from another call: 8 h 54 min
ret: 4 h 21 min
